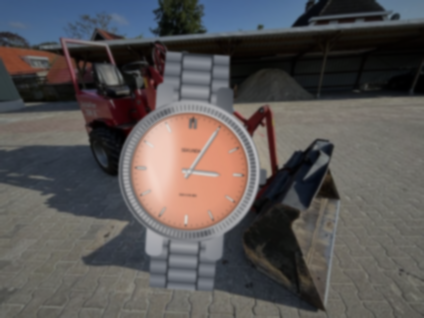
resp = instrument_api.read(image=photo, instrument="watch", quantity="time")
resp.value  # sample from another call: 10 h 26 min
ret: 3 h 05 min
